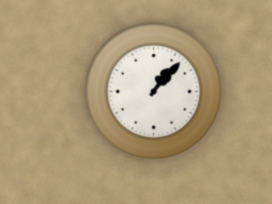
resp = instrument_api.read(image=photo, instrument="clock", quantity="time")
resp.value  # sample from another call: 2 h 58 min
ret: 1 h 07 min
